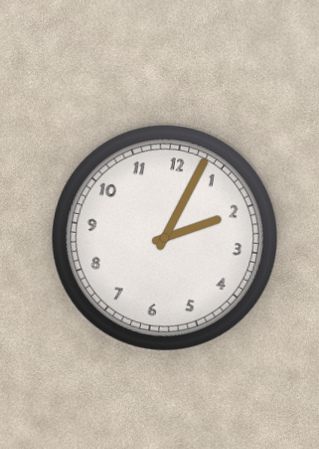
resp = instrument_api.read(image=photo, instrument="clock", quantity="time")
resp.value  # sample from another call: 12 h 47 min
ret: 2 h 03 min
